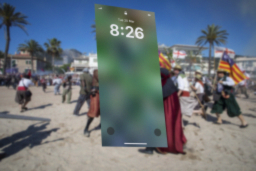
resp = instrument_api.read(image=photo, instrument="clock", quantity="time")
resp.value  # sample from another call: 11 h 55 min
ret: 8 h 26 min
